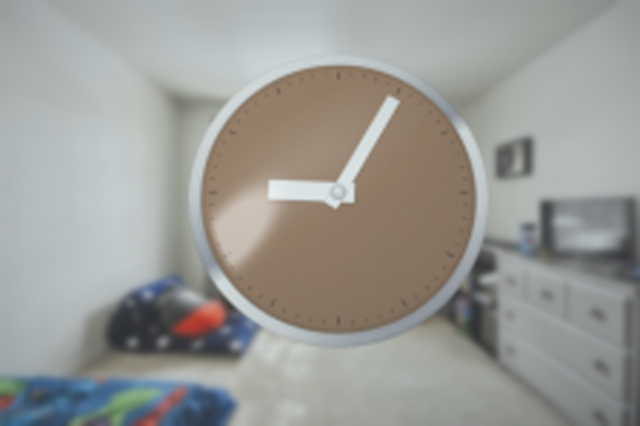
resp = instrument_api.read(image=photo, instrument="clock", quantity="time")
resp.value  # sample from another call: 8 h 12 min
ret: 9 h 05 min
